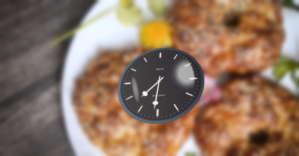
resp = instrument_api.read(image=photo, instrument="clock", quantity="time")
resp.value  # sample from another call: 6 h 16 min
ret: 7 h 31 min
